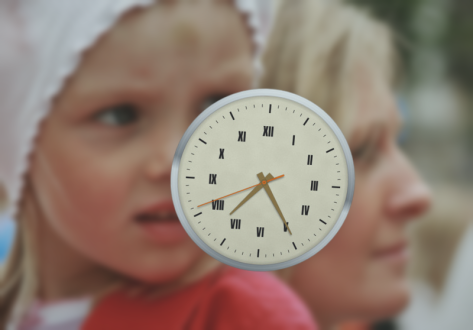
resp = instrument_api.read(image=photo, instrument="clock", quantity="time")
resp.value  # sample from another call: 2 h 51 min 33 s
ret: 7 h 24 min 41 s
